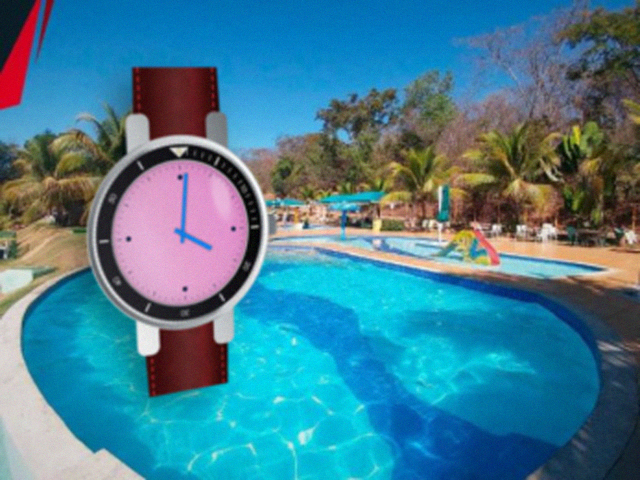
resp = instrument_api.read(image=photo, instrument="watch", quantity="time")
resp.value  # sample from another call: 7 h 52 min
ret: 4 h 01 min
